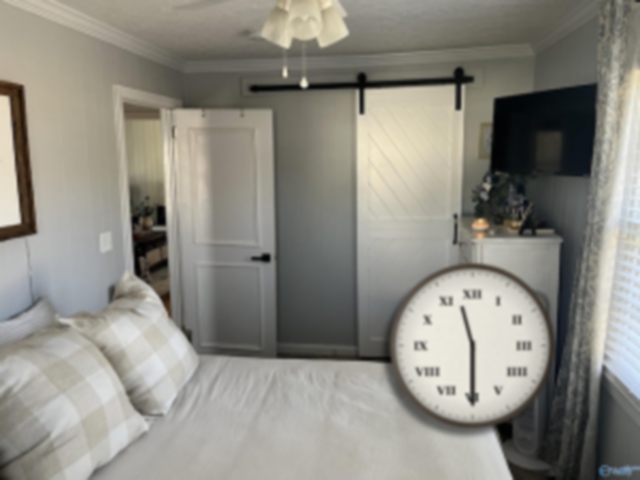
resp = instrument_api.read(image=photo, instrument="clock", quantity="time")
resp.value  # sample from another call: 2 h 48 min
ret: 11 h 30 min
